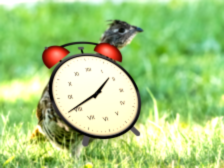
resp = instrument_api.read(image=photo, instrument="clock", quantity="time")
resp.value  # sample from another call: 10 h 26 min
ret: 1 h 41 min
